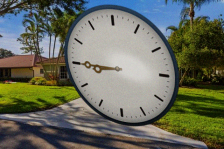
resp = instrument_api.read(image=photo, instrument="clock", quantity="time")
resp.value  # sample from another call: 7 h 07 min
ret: 8 h 45 min
